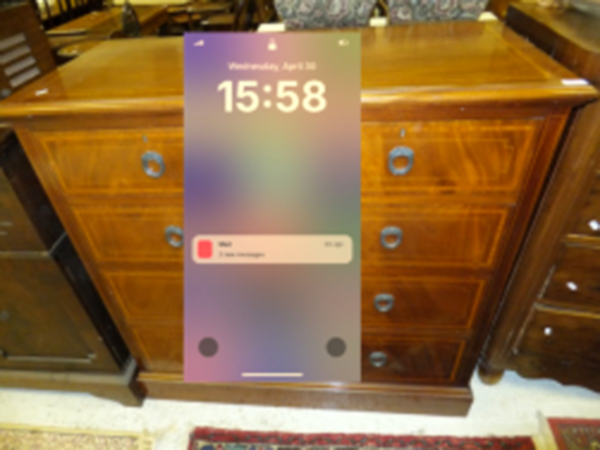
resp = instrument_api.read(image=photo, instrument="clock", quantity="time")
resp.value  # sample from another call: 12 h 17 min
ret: 15 h 58 min
